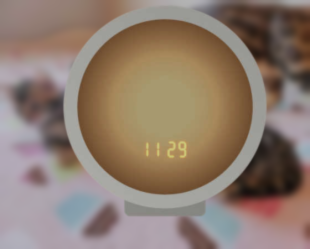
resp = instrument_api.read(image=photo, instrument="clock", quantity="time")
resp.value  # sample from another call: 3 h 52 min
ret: 11 h 29 min
